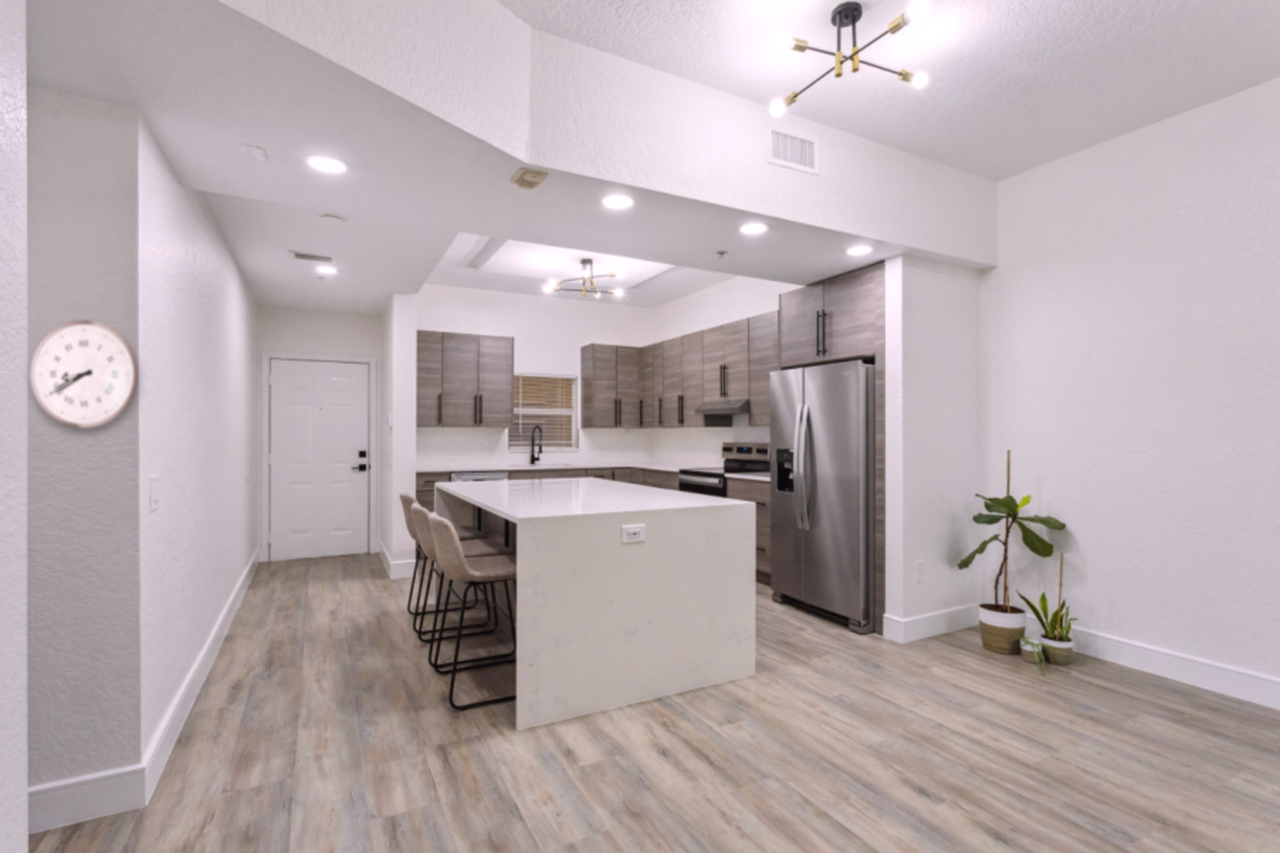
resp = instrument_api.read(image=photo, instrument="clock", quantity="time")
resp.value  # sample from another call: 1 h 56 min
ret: 8 h 40 min
